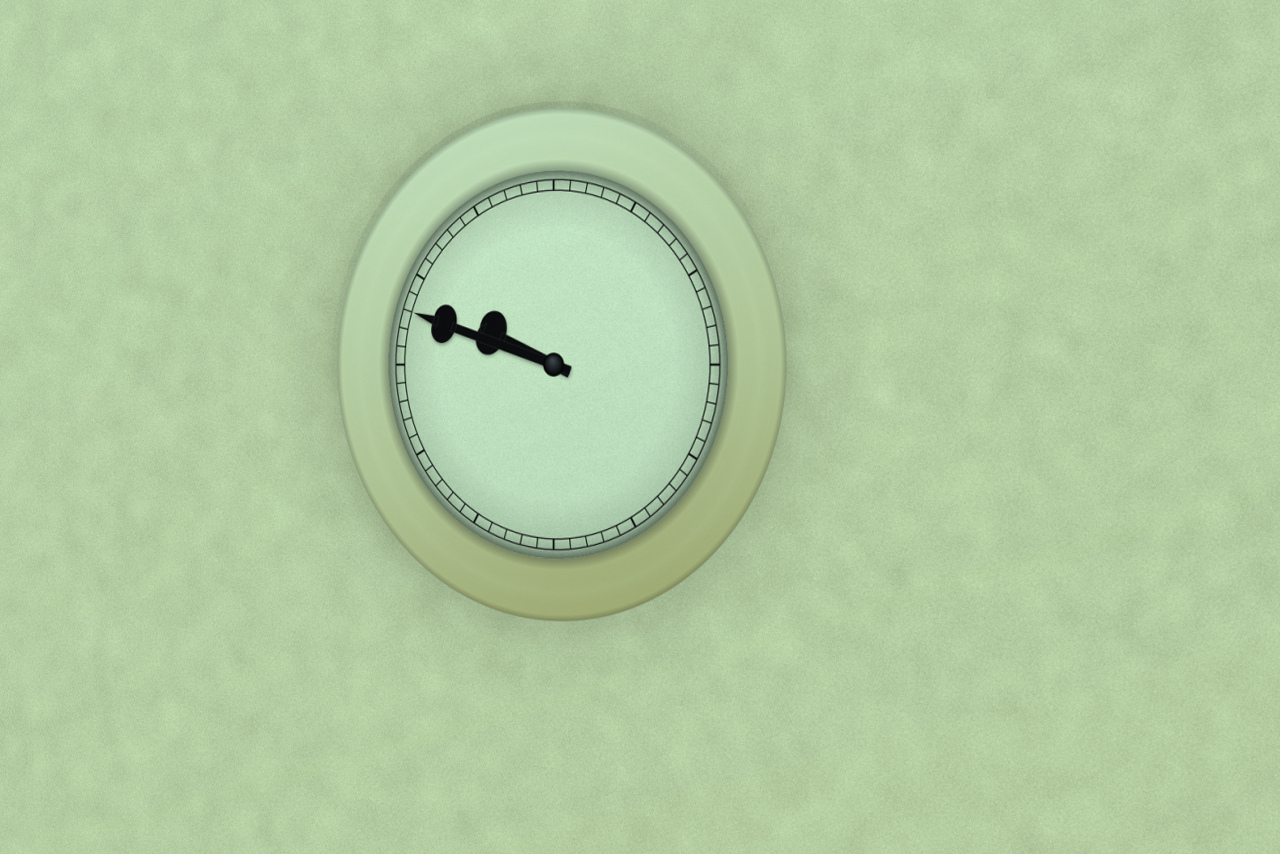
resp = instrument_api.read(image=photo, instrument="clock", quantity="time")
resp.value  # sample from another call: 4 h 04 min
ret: 9 h 48 min
